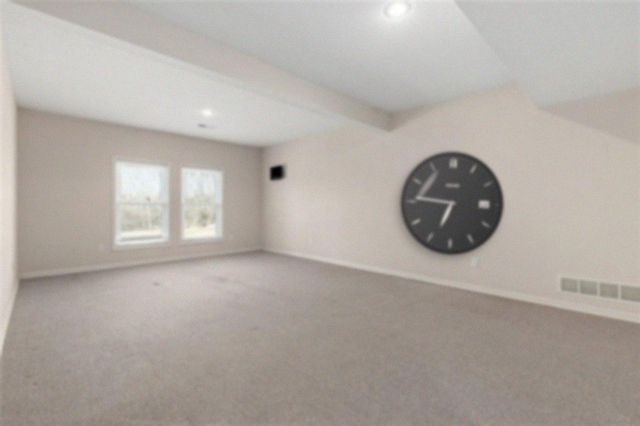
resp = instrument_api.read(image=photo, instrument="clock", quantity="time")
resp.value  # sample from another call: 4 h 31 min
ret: 6 h 46 min
